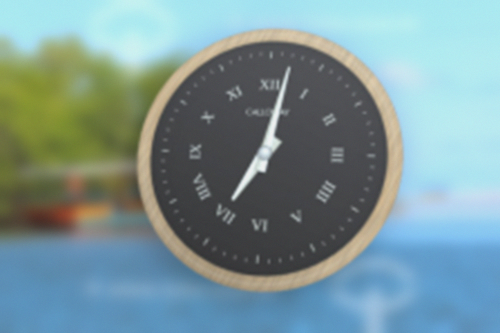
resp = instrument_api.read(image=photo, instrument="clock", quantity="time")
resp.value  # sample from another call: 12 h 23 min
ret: 7 h 02 min
